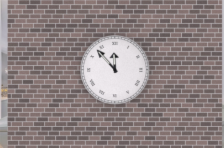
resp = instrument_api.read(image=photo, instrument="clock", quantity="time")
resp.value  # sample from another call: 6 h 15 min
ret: 11 h 53 min
